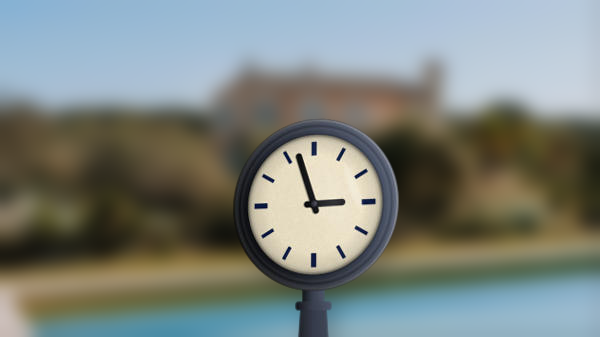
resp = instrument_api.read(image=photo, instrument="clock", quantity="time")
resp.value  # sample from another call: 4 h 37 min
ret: 2 h 57 min
